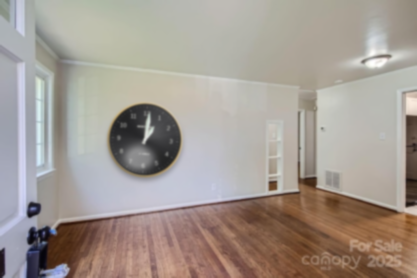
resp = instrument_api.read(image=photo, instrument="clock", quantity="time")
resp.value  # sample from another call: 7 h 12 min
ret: 1 h 01 min
